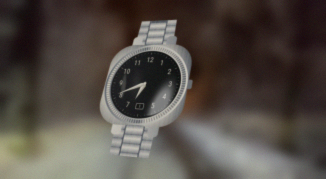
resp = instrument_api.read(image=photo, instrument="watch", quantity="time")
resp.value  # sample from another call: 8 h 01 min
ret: 6 h 41 min
